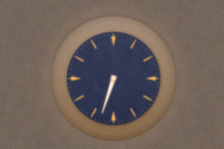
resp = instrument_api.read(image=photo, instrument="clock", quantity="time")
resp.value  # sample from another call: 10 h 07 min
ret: 6 h 33 min
